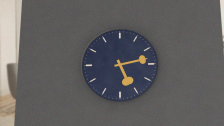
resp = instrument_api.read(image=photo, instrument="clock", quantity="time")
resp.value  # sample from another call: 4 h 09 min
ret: 5 h 13 min
